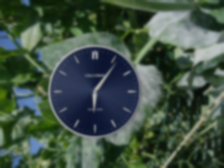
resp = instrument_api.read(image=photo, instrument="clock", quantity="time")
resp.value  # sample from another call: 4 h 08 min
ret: 6 h 06 min
